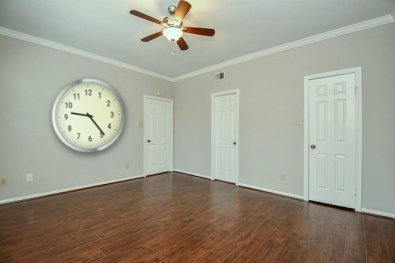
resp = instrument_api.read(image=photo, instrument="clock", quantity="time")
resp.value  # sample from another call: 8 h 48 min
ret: 9 h 24 min
